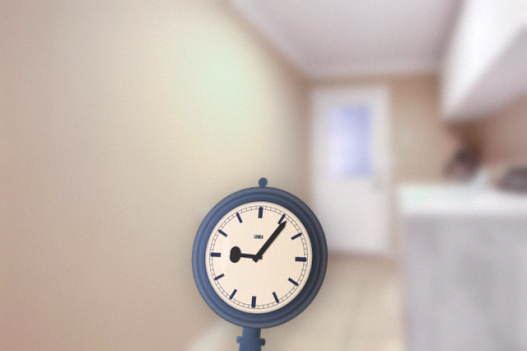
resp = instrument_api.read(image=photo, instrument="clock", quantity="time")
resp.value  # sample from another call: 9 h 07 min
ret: 9 h 06 min
